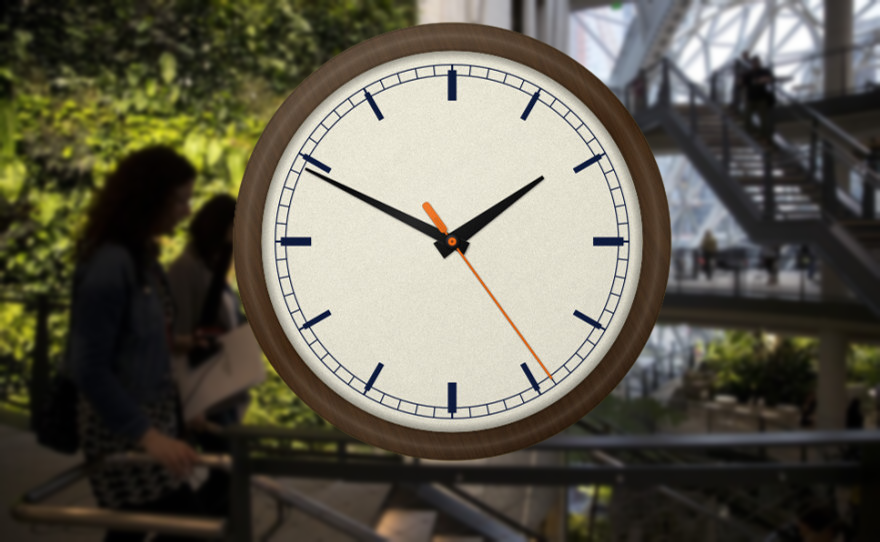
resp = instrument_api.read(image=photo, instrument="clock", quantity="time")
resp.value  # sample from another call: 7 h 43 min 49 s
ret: 1 h 49 min 24 s
